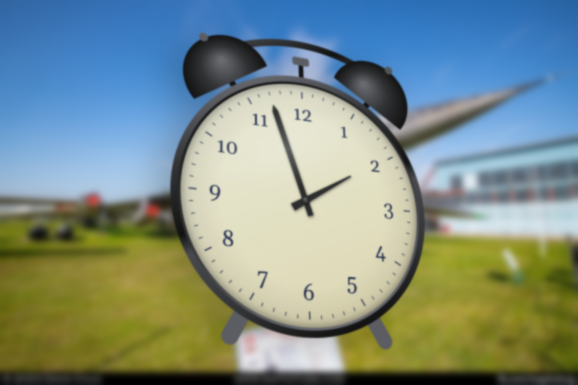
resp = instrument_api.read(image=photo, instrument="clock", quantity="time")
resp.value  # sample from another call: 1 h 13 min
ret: 1 h 57 min
